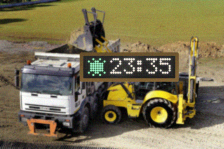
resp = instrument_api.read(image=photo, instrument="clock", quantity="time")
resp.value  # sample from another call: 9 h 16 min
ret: 23 h 35 min
